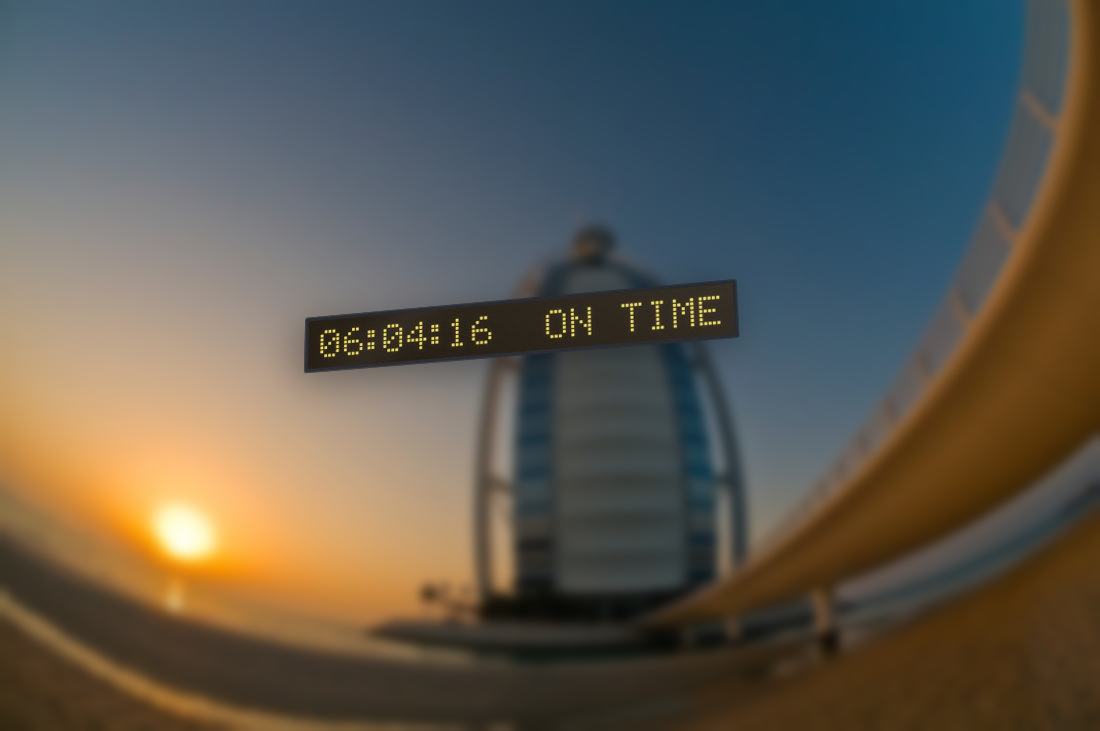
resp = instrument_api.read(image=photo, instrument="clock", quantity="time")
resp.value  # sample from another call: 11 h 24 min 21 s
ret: 6 h 04 min 16 s
